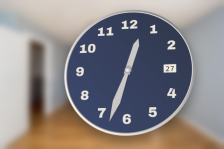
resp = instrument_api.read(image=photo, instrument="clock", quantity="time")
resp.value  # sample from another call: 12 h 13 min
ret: 12 h 33 min
